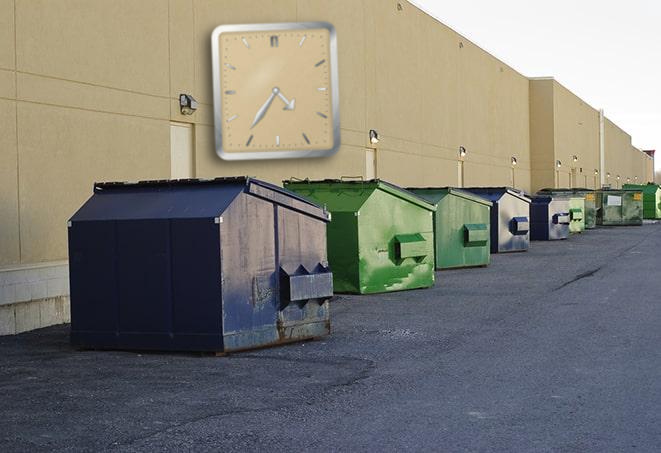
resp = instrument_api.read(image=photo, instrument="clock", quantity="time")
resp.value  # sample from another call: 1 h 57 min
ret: 4 h 36 min
